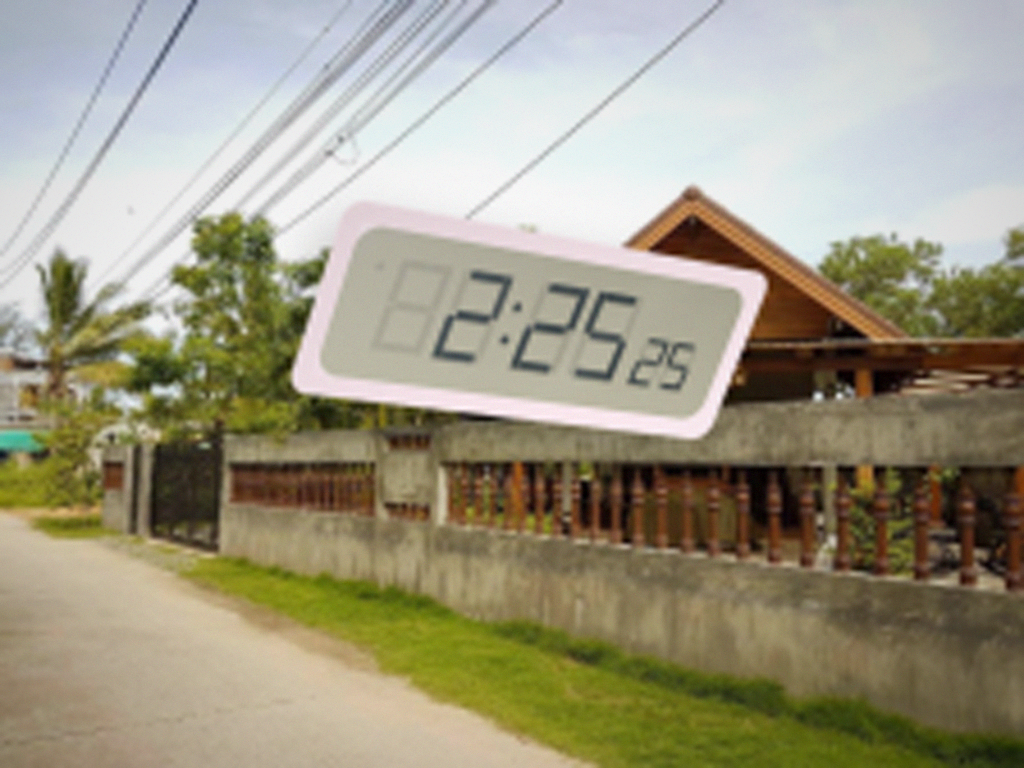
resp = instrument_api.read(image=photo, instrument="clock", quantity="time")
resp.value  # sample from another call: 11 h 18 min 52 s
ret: 2 h 25 min 25 s
